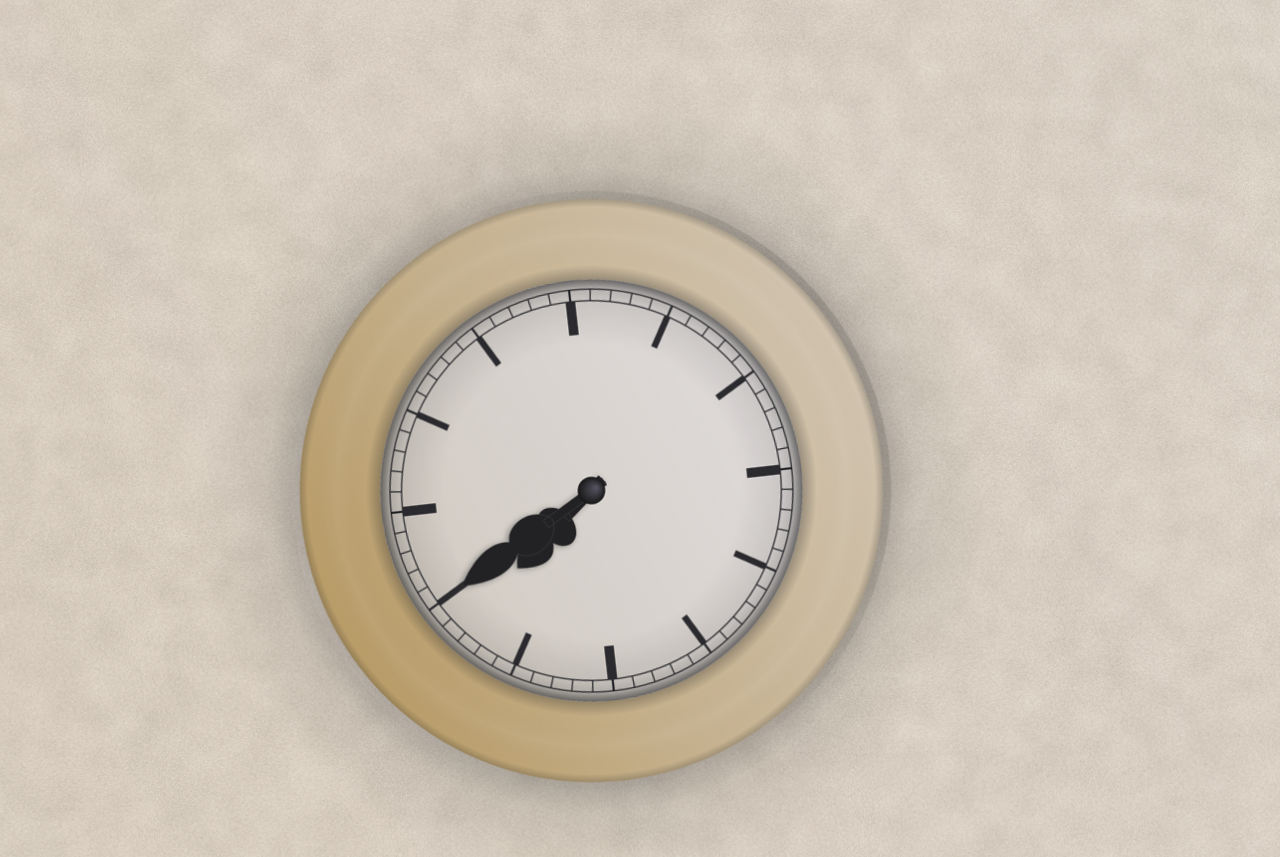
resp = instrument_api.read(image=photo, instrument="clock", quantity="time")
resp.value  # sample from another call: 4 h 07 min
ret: 7 h 40 min
